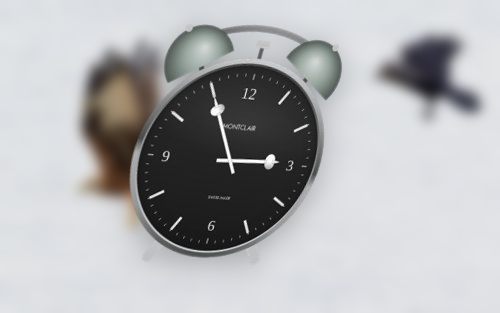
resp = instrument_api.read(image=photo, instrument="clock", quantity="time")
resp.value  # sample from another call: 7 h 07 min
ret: 2 h 55 min
